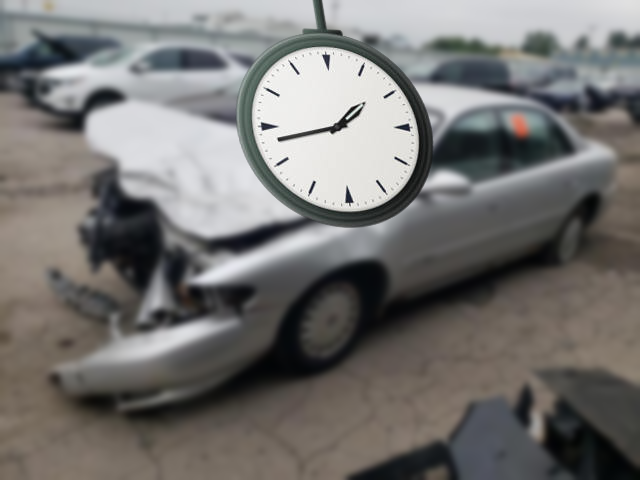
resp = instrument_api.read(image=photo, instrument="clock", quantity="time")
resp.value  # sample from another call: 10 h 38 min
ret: 1 h 43 min
